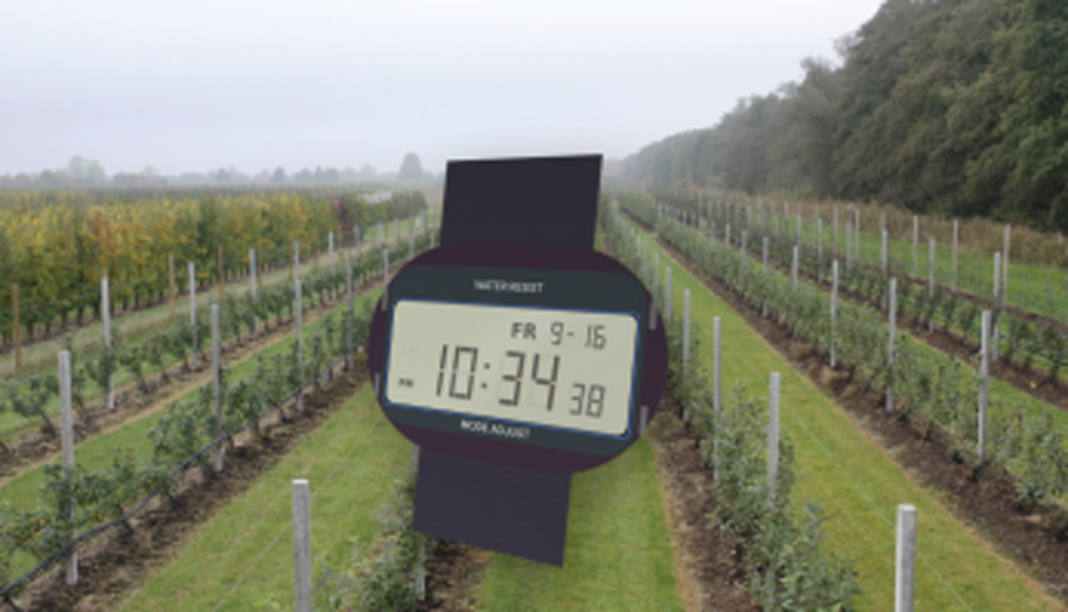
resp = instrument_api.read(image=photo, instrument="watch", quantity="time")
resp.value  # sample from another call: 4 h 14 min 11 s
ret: 10 h 34 min 38 s
